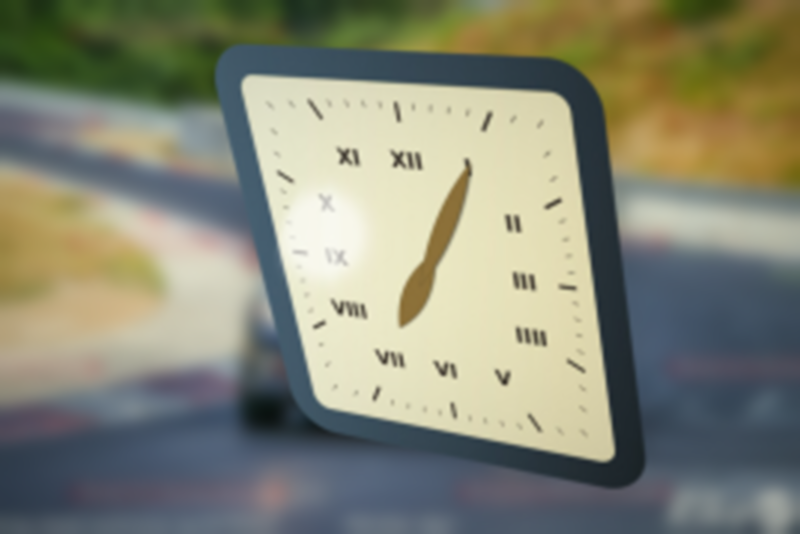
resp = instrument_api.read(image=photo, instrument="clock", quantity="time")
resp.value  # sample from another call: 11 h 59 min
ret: 7 h 05 min
